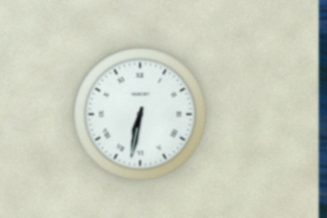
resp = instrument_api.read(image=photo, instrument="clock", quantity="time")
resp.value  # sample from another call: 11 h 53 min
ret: 6 h 32 min
